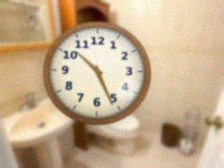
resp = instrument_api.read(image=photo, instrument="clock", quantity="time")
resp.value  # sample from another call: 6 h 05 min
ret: 10 h 26 min
